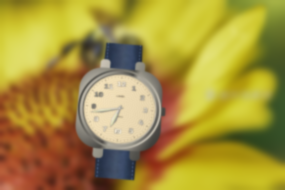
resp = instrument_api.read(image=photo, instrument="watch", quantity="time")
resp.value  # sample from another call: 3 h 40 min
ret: 6 h 43 min
